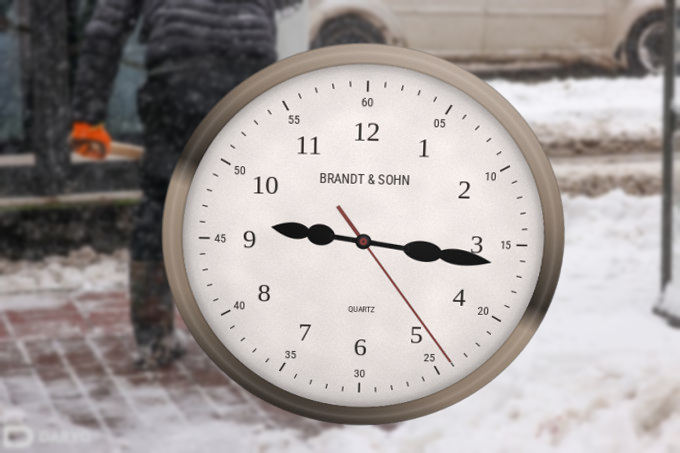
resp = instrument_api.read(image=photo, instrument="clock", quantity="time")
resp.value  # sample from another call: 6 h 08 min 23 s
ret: 9 h 16 min 24 s
